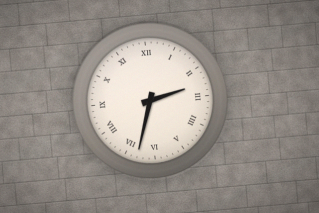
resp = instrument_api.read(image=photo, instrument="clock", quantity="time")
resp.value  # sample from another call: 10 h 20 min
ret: 2 h 33 min
